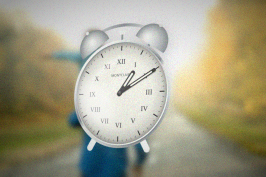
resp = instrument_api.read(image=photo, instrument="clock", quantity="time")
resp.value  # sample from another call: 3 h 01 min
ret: 1 h 10 min
